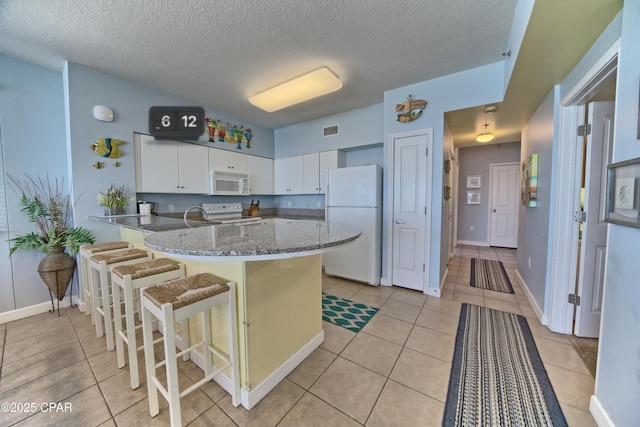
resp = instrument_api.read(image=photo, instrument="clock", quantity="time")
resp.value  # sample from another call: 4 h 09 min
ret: 6 h 12 min
